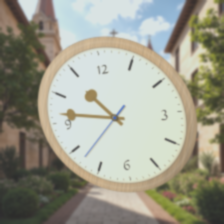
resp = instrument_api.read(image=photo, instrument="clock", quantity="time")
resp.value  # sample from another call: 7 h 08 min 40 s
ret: 10 h 46 min 38 s
